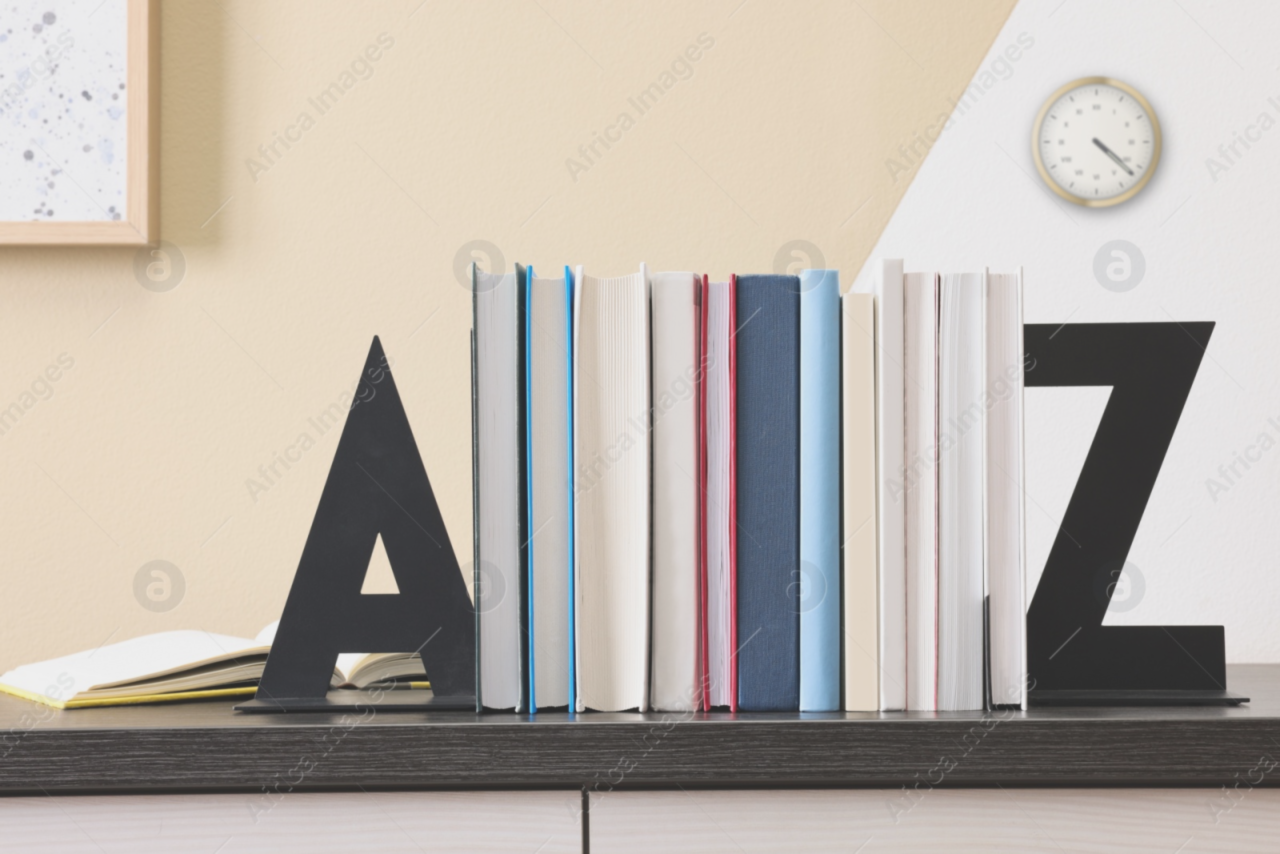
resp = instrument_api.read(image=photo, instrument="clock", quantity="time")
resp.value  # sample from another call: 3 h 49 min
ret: 4 h 22 min
